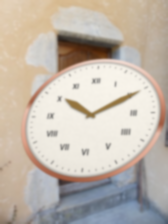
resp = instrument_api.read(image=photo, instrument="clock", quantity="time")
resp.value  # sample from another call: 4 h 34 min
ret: 10 h 10 min
